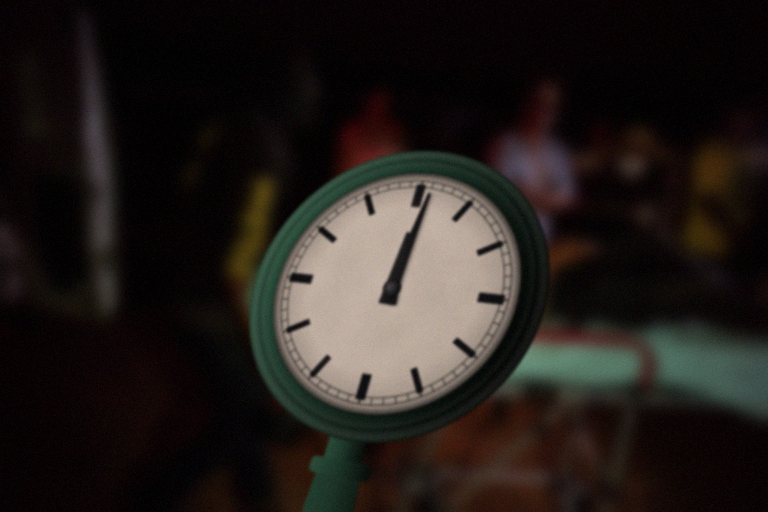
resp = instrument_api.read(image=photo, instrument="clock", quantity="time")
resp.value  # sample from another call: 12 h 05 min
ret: 12 h 01 min
